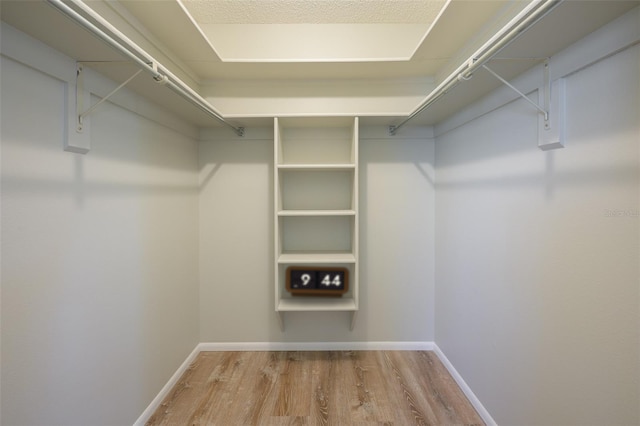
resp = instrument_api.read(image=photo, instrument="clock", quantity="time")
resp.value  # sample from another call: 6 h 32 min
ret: 9 h 44 min
